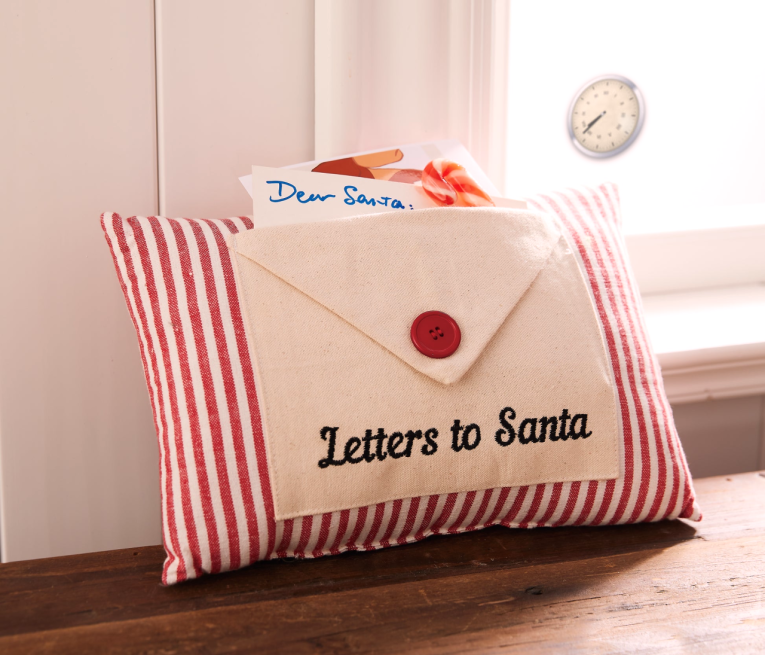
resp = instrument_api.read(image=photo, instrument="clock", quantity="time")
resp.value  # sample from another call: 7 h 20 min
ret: 7 h 37 min
